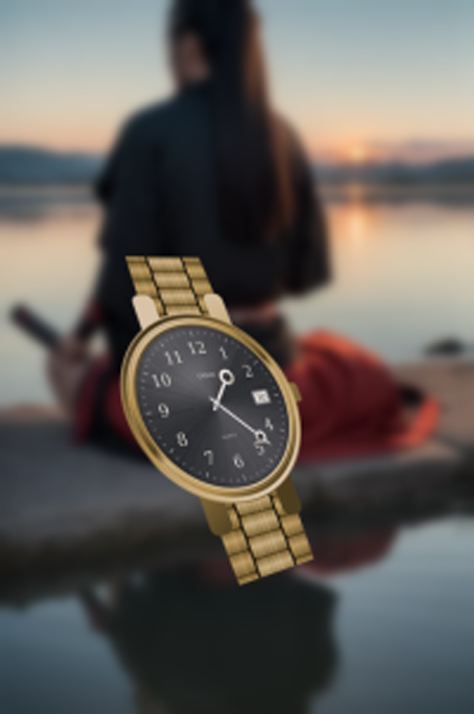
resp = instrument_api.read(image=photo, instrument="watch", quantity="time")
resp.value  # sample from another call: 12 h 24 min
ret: 1 h 23 min
